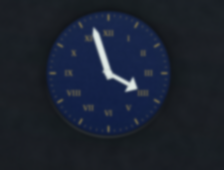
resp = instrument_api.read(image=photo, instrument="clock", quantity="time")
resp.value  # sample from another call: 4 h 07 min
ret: 3 h 57 min
